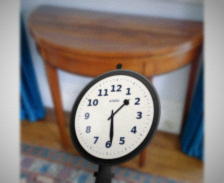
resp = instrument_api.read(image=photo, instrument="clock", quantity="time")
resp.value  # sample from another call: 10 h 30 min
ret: 1 h 29 min
